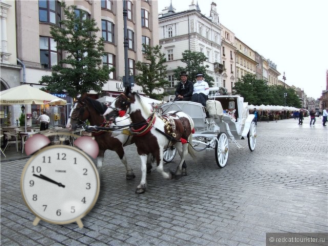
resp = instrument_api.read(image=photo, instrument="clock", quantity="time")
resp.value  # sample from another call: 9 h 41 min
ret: 9 h 48 min
